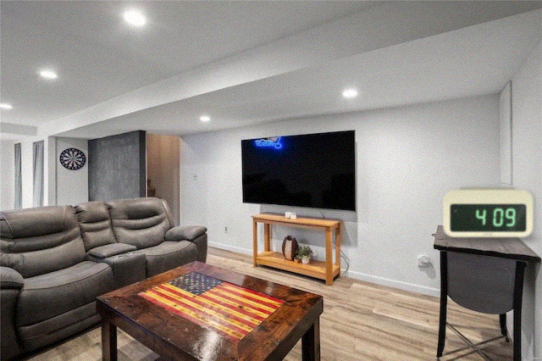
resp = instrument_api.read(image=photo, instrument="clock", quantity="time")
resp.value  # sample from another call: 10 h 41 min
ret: 4 h 09 min
